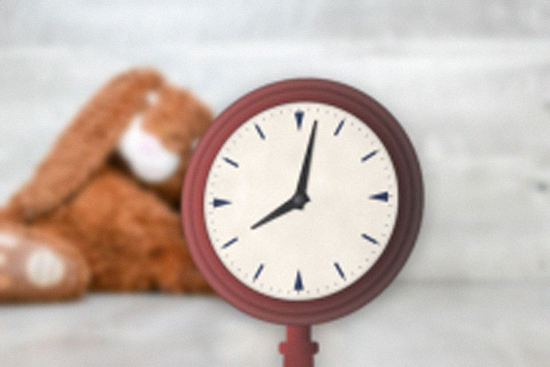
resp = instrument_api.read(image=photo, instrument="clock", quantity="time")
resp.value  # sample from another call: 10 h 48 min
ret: 8 h 02 min
